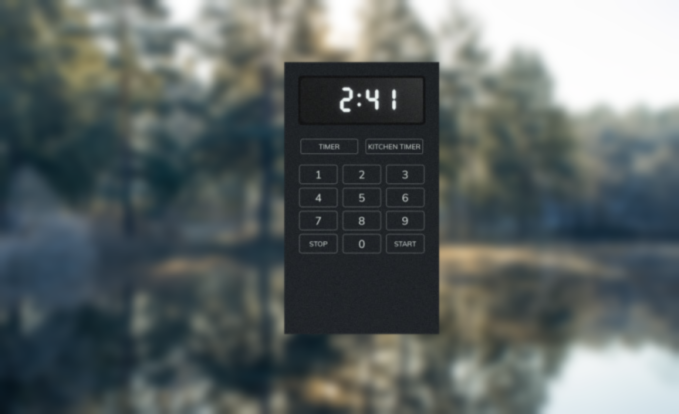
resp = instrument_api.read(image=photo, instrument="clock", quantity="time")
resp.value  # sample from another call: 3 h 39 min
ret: 2 h 41 min
